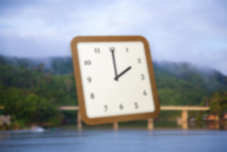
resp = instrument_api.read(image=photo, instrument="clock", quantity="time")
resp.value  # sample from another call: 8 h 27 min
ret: 2 h 00 min
